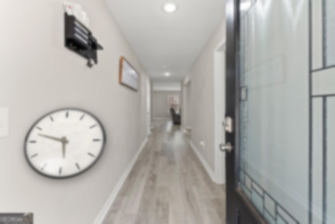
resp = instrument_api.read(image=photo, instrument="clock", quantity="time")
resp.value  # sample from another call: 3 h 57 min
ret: 5 h 48 min
